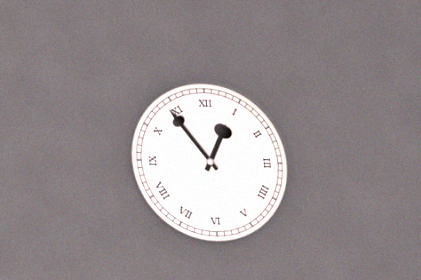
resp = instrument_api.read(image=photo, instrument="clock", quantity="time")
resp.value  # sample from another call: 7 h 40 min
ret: 12 h 54 min
